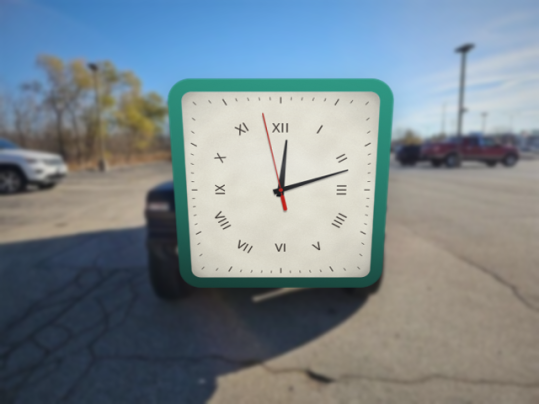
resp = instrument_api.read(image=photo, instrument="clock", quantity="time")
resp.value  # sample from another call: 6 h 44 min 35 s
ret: 12 h 11 min 58 s
